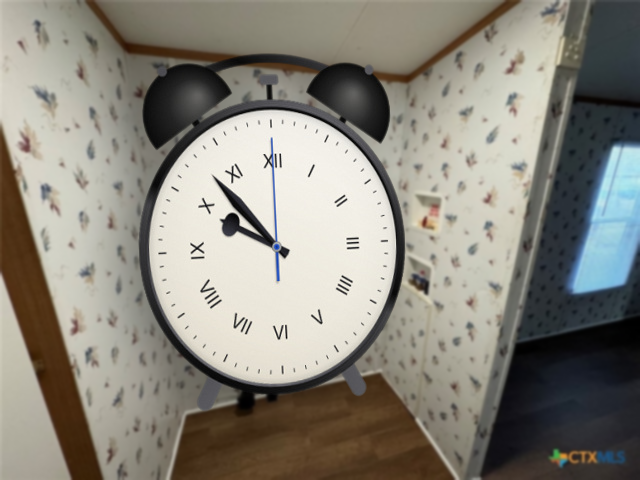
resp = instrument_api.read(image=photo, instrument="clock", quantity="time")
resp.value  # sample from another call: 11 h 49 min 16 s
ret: 9 h 53 min 00 s
